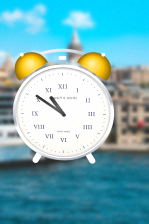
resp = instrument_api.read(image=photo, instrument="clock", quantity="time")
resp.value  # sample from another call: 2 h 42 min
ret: 10 h 51 min
